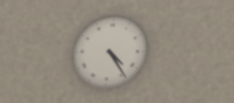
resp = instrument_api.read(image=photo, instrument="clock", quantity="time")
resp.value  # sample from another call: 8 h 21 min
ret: 4 h 24 min
